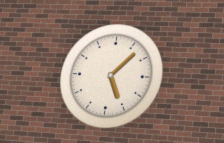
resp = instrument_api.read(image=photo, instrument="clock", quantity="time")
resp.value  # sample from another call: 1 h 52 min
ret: 5 h 07 min
